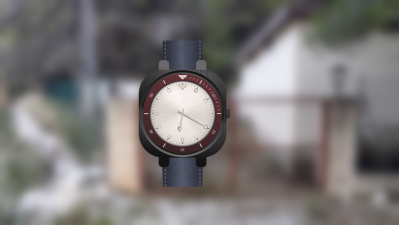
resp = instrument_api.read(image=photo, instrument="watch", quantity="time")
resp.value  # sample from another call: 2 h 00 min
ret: 6 h 20 min
